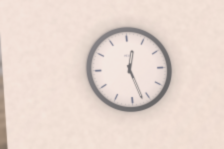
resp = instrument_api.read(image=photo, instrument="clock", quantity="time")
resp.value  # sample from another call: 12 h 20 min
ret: 12 h 27 min
